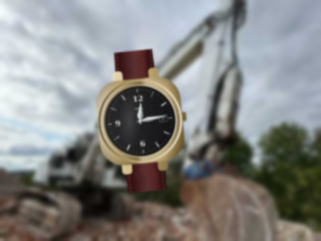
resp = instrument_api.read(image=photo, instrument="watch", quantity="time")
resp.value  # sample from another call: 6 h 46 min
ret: 12 h 14 min
